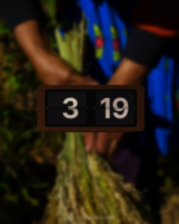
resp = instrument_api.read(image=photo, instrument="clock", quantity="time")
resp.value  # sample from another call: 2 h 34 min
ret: 3 h 19 min
